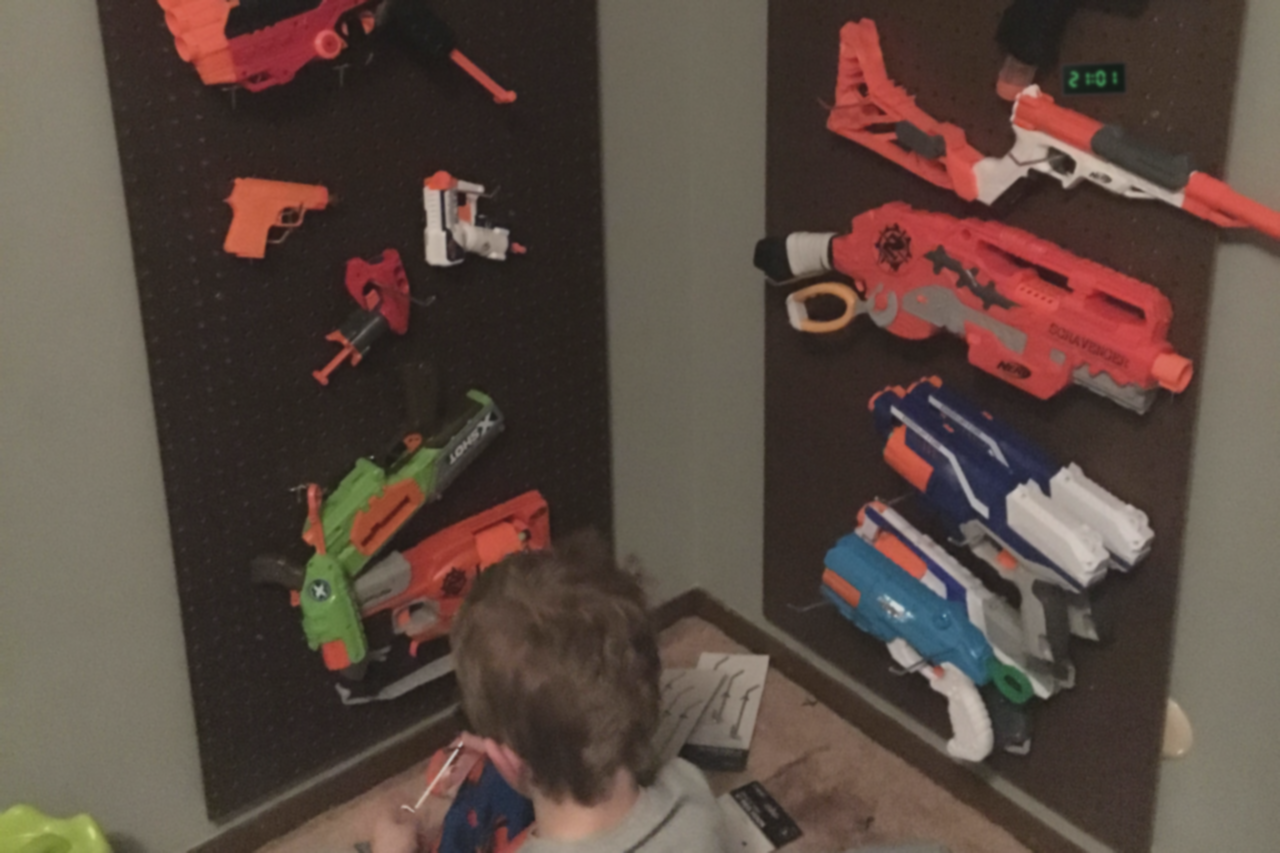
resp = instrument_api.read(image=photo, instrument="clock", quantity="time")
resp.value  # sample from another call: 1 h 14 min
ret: 21 h 01 min
